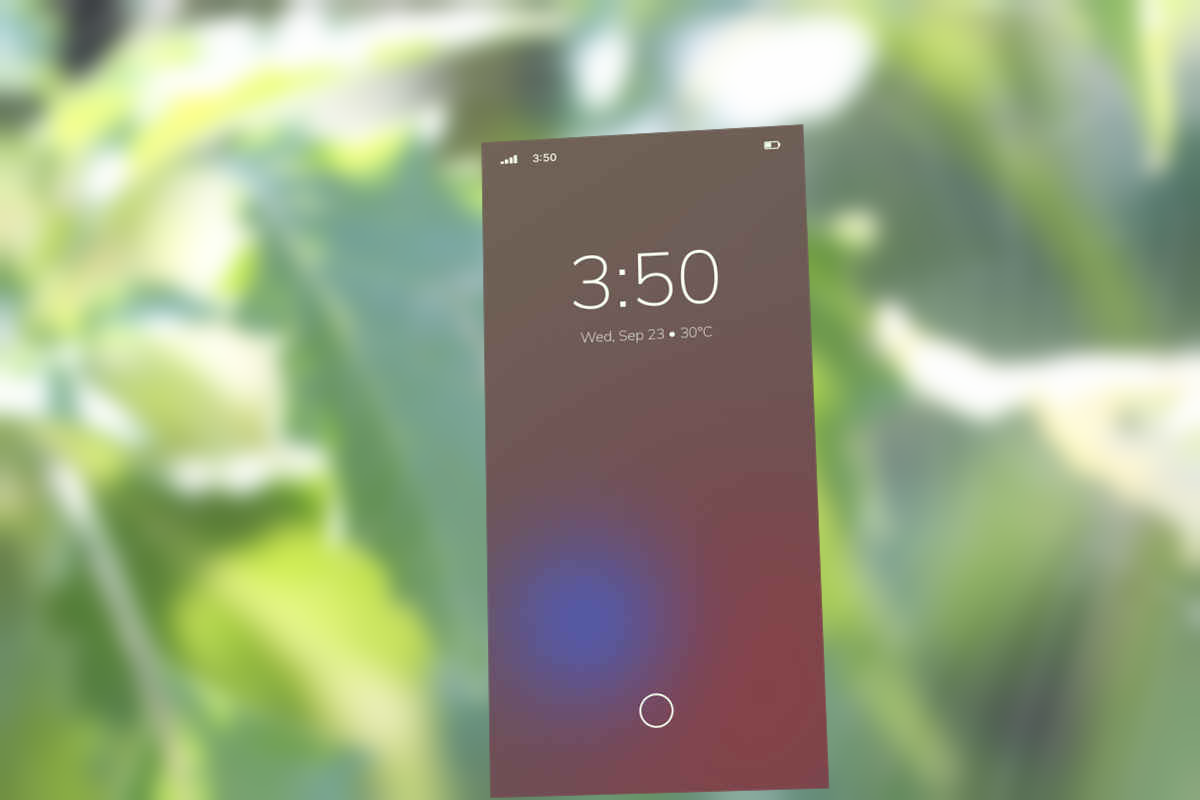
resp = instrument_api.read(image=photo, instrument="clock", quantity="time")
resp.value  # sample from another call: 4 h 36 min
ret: 3 h 50 min
